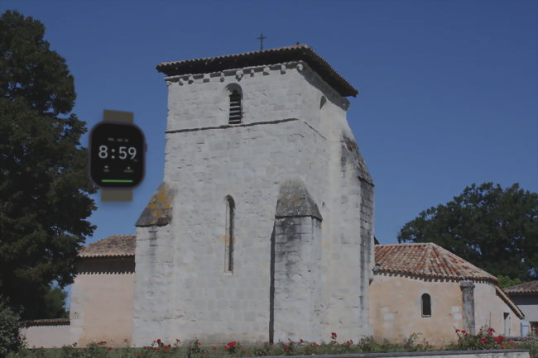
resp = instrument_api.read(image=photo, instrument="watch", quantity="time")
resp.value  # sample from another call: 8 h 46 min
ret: 8 h 59 min
